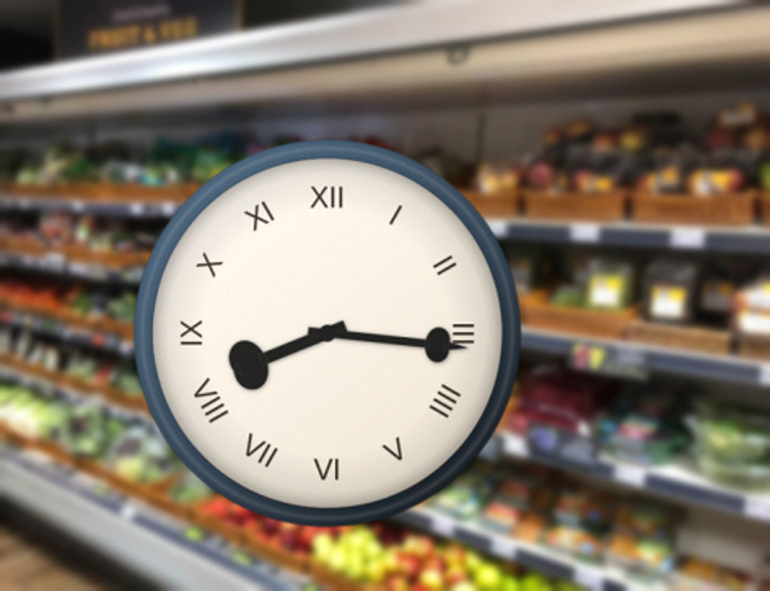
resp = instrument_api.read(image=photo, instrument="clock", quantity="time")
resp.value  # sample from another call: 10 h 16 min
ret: 8 h 16 min
